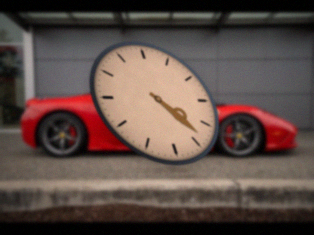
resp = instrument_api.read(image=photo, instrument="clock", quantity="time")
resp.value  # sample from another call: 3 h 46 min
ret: 4 h 23 min
